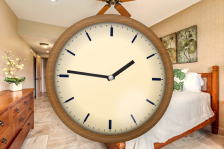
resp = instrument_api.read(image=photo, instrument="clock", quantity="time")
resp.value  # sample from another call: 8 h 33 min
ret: 1 h 46 min
